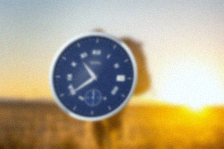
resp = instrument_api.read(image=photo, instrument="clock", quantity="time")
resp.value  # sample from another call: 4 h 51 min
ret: 10 h 39 min
